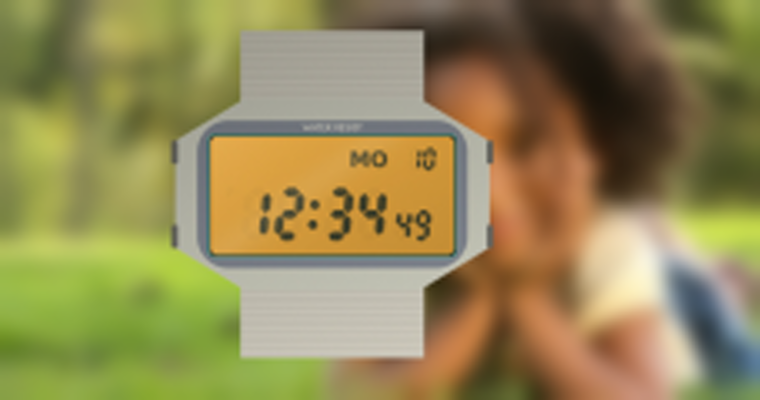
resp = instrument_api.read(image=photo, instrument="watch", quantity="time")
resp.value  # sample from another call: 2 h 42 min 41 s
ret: 12 h 34 min 49 s
